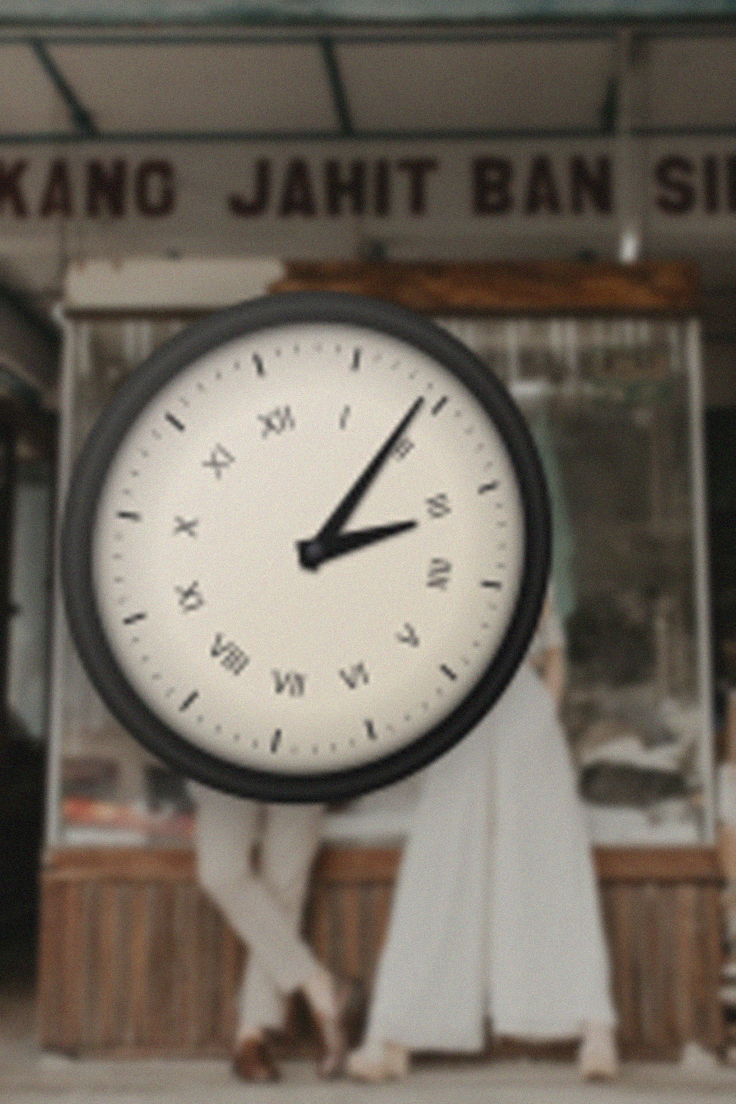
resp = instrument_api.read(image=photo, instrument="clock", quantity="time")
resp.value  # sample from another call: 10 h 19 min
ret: 3 h 09 min
